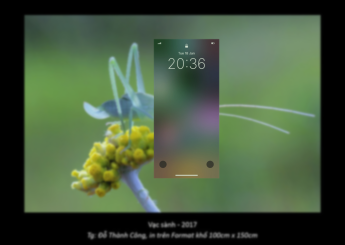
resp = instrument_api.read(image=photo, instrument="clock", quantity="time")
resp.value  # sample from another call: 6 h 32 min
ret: 20 h 36 min
